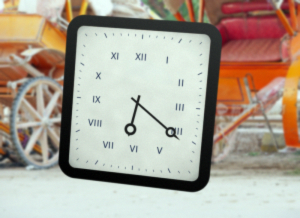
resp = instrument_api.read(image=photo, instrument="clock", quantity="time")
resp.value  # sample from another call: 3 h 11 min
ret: 6 h 21 min
